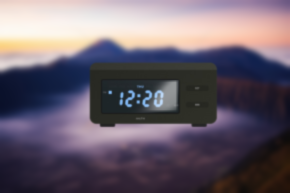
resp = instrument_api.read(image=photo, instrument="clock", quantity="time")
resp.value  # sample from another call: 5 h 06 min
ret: 12 h 20 min
